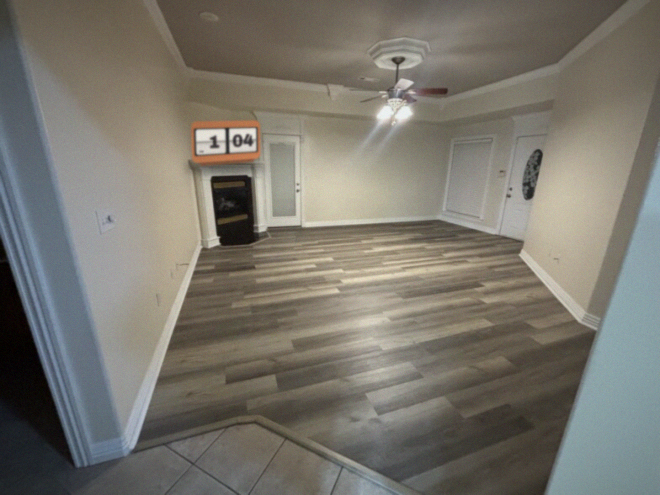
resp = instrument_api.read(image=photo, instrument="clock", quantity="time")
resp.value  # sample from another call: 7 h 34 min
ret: 1 h 04 min
